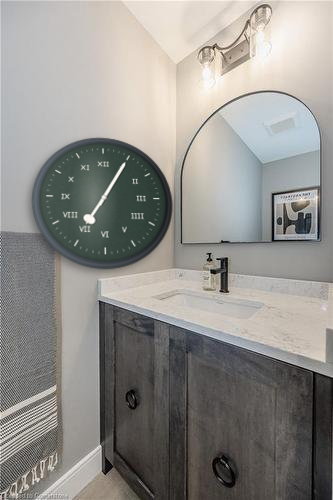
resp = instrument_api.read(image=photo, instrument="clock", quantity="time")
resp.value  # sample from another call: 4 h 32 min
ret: 7 h 05 min
